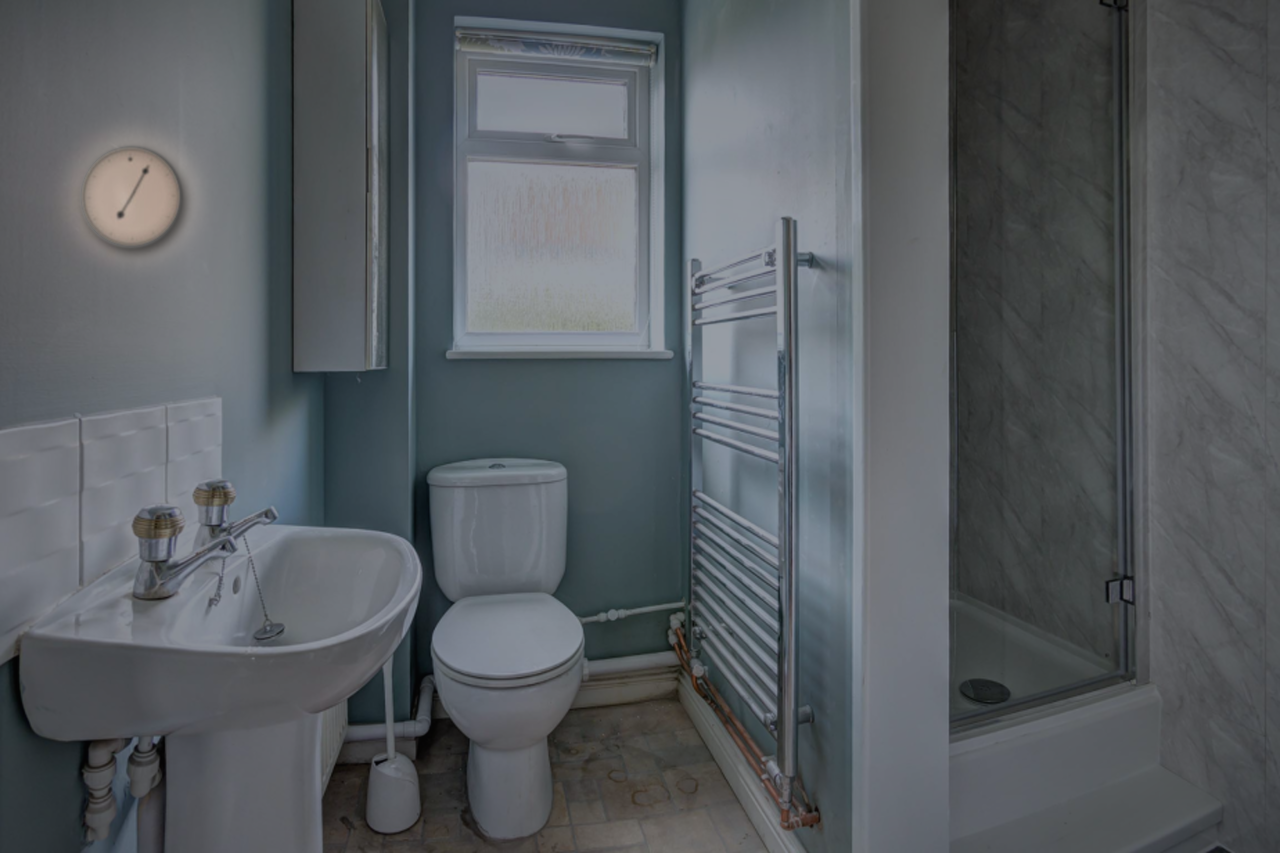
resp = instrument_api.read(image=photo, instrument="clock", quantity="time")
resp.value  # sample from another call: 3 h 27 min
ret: 7 h 05 min
